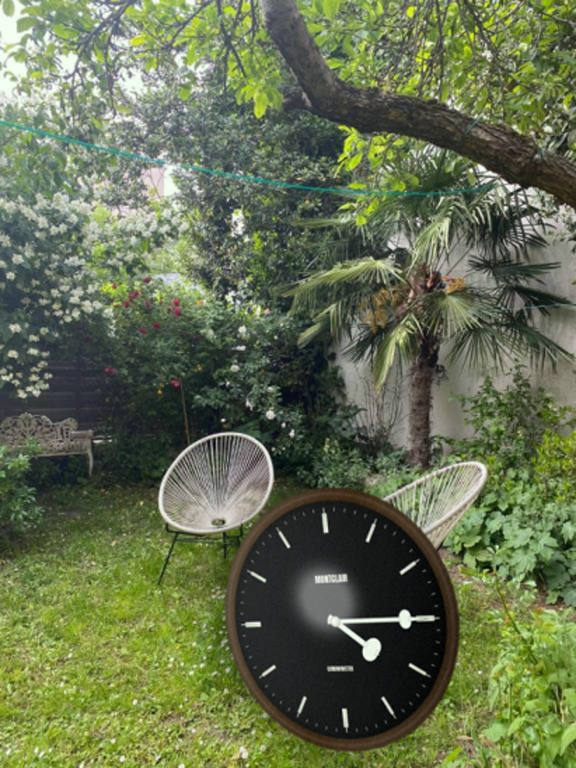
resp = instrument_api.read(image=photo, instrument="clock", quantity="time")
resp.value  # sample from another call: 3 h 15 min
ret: 4 h 15 min
